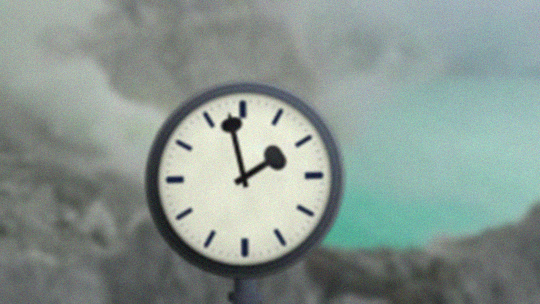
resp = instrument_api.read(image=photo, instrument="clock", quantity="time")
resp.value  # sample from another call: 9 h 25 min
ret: 1 h 58 min
